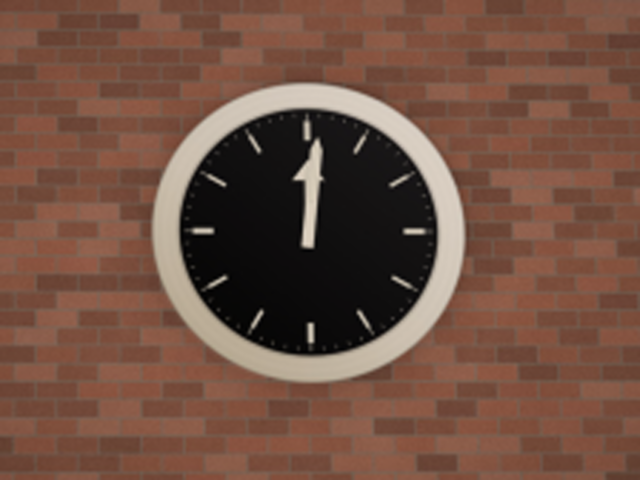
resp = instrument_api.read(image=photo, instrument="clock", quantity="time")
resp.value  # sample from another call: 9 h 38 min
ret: 12 h 01 min
